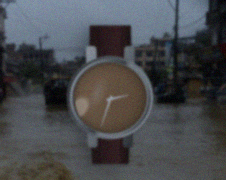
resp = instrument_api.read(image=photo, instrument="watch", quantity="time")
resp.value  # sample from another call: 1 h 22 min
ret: 2 h 33 min
